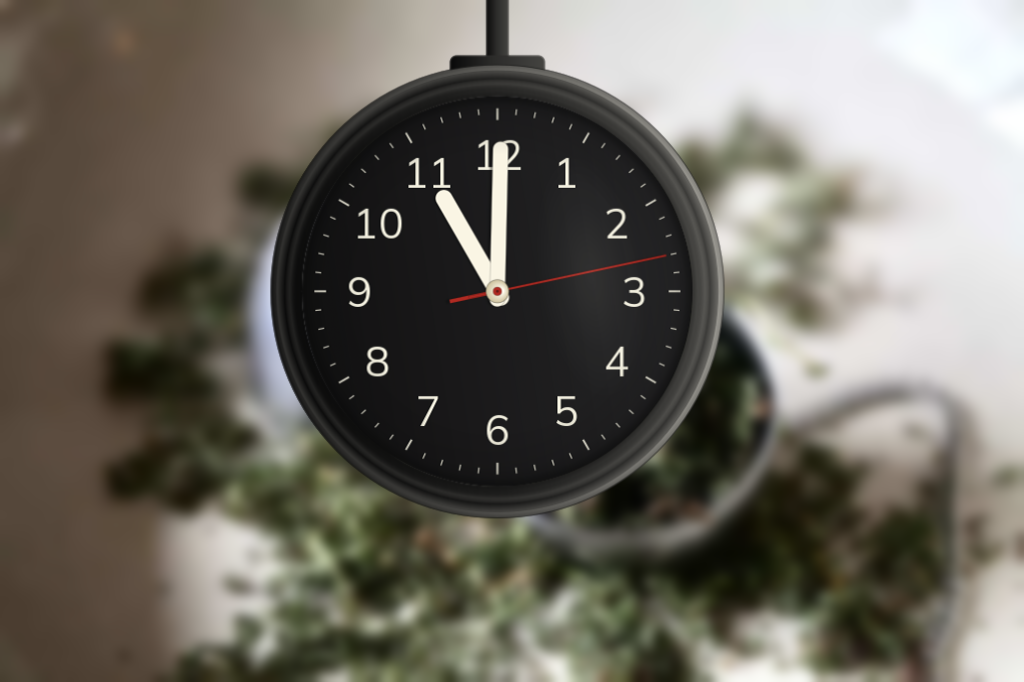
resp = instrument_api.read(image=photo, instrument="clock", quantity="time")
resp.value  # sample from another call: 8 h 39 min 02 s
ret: 11 h 00 min 13 s
